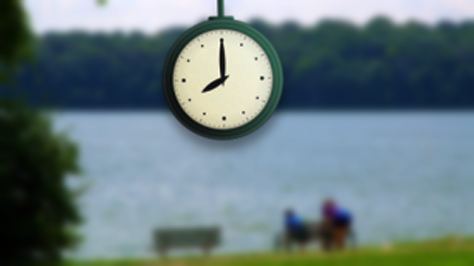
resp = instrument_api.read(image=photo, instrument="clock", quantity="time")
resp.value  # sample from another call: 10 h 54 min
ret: 8 h 00 min
